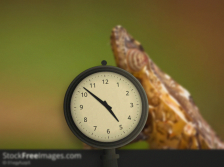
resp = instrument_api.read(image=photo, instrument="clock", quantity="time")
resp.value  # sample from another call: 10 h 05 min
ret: 4 h 52 min
